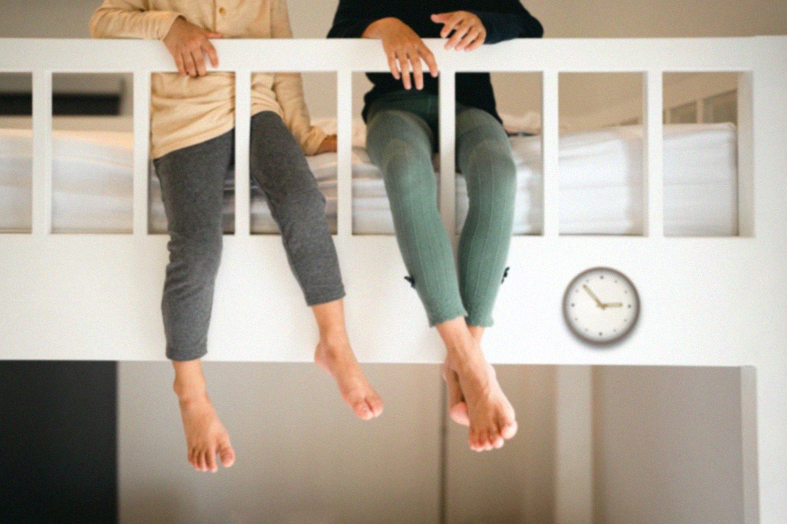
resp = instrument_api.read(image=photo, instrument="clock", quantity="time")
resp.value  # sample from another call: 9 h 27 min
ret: 2 h 53 min
